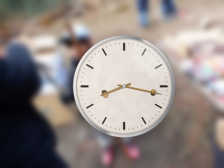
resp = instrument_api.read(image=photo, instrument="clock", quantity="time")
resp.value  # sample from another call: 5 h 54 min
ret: 8 h 17 min
